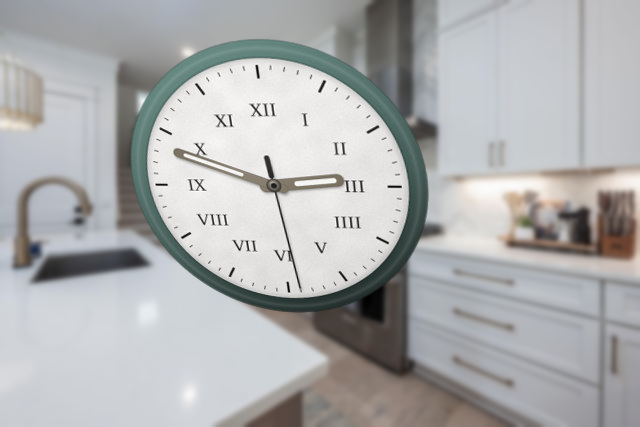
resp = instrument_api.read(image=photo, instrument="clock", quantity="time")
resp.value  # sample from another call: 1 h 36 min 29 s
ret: 2 h 48 min 29 s
